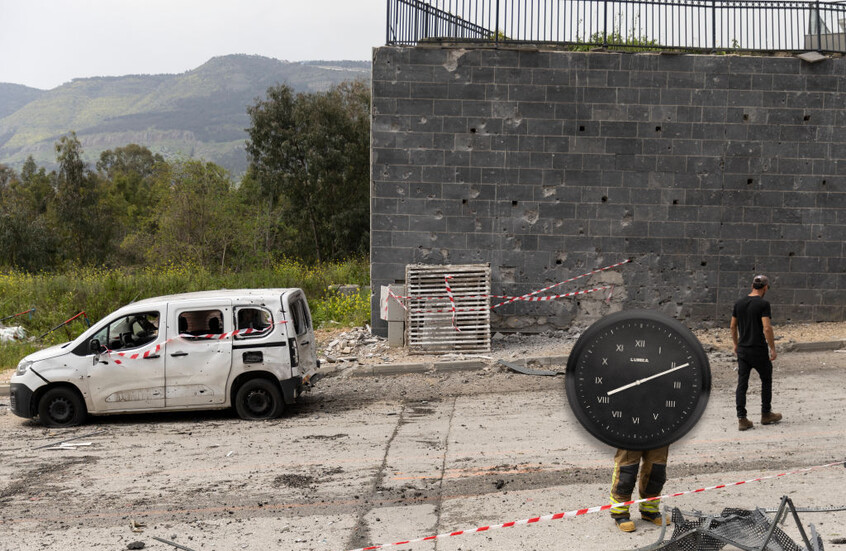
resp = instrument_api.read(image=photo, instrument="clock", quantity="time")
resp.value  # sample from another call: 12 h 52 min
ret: 8 h 11 min
